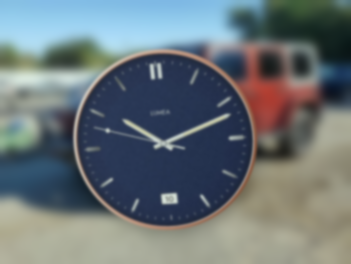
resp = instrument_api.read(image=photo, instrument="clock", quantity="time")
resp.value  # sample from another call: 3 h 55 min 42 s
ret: 10 h 11 min 48 s
